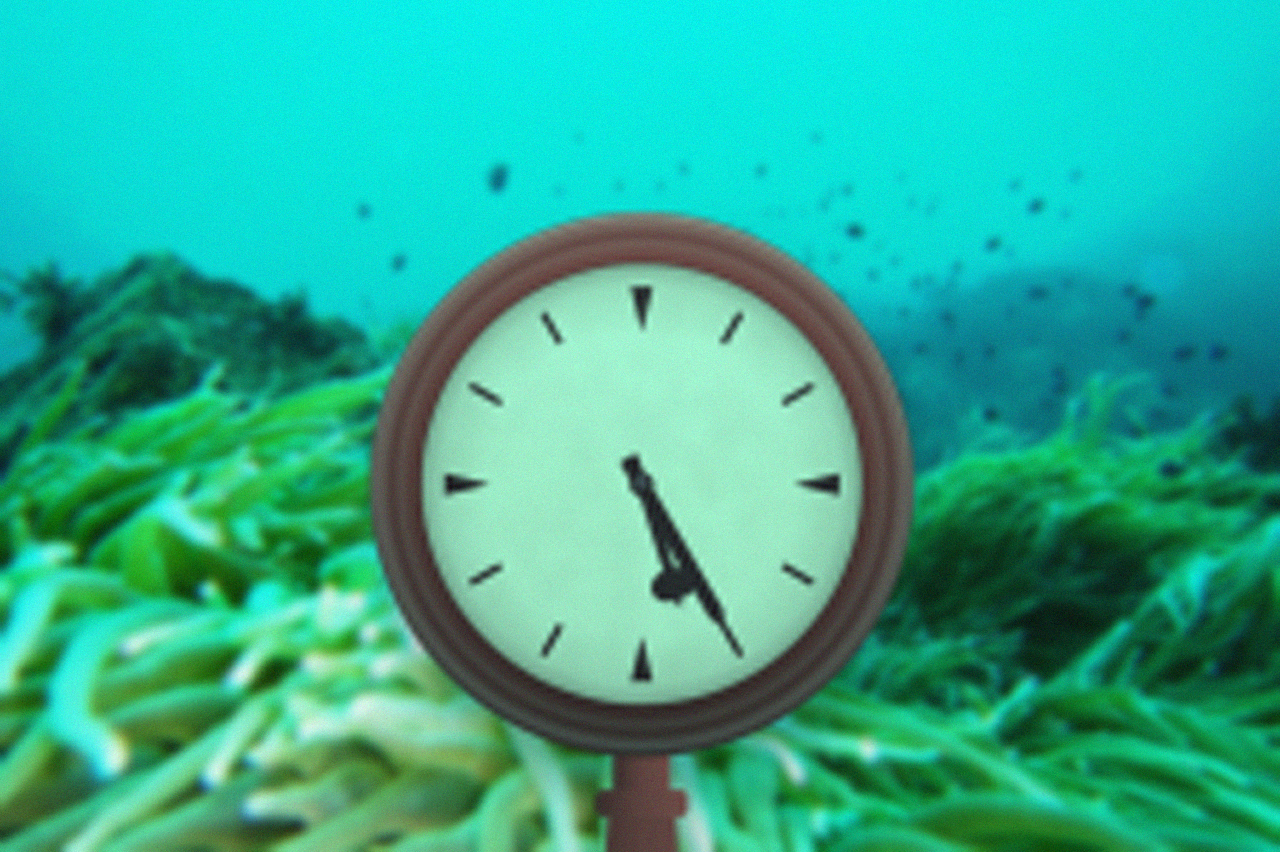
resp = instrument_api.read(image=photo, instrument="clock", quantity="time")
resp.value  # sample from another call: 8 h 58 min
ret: 5 h 25 min
